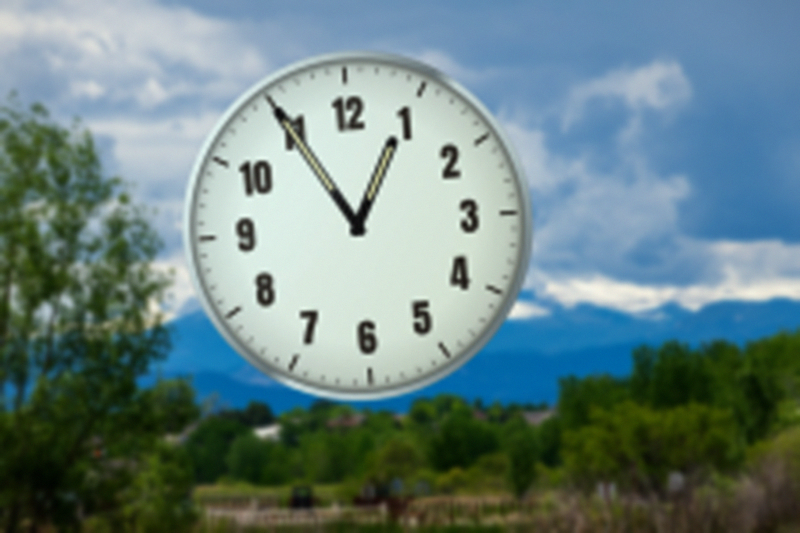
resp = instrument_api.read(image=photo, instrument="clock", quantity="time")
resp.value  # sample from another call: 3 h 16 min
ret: 12 h 55 min
